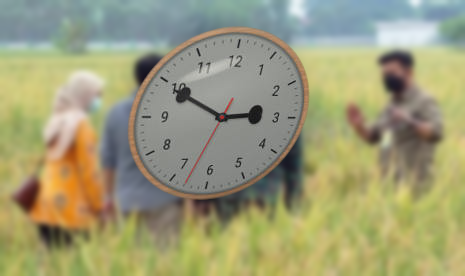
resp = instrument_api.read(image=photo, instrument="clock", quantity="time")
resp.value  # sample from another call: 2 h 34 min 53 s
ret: 2 h 49 min 33 s
